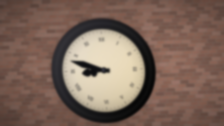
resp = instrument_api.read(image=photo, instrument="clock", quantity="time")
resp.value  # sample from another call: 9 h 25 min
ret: 8 h 48 min
